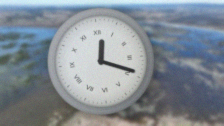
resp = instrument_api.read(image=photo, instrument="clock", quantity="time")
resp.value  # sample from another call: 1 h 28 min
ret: 12 h 19 min
